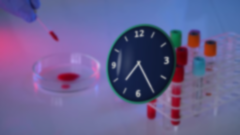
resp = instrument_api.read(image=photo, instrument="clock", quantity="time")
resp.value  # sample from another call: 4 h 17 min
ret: 7 h 25 min
